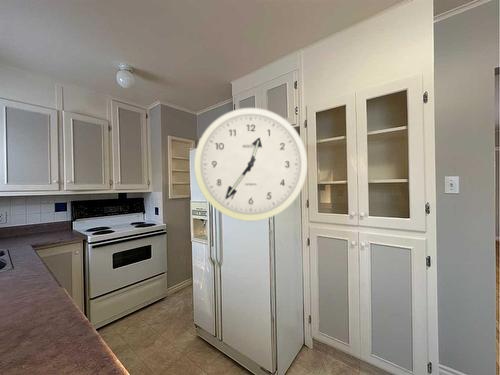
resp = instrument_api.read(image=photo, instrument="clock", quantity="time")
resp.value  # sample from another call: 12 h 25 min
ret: 12 h 36 min
